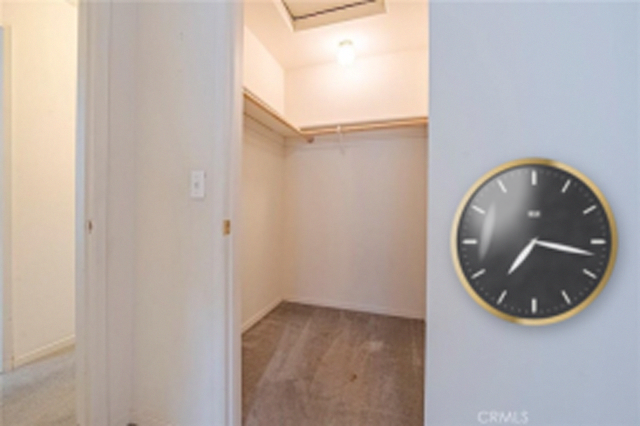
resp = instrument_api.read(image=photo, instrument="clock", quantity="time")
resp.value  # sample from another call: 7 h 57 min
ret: 7 h 17 min
